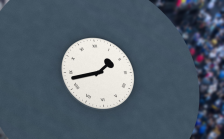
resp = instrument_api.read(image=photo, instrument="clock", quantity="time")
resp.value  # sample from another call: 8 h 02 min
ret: 1 h 43 min
